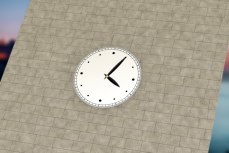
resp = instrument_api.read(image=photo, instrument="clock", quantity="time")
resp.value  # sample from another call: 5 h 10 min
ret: 4 h 05 min
